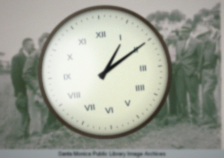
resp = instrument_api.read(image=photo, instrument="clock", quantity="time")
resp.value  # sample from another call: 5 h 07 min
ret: 1 h 10 min
